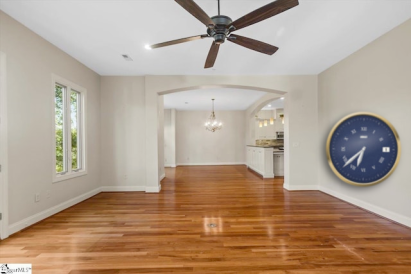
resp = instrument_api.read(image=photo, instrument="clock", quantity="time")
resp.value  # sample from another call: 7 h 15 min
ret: 6 h 38 min
